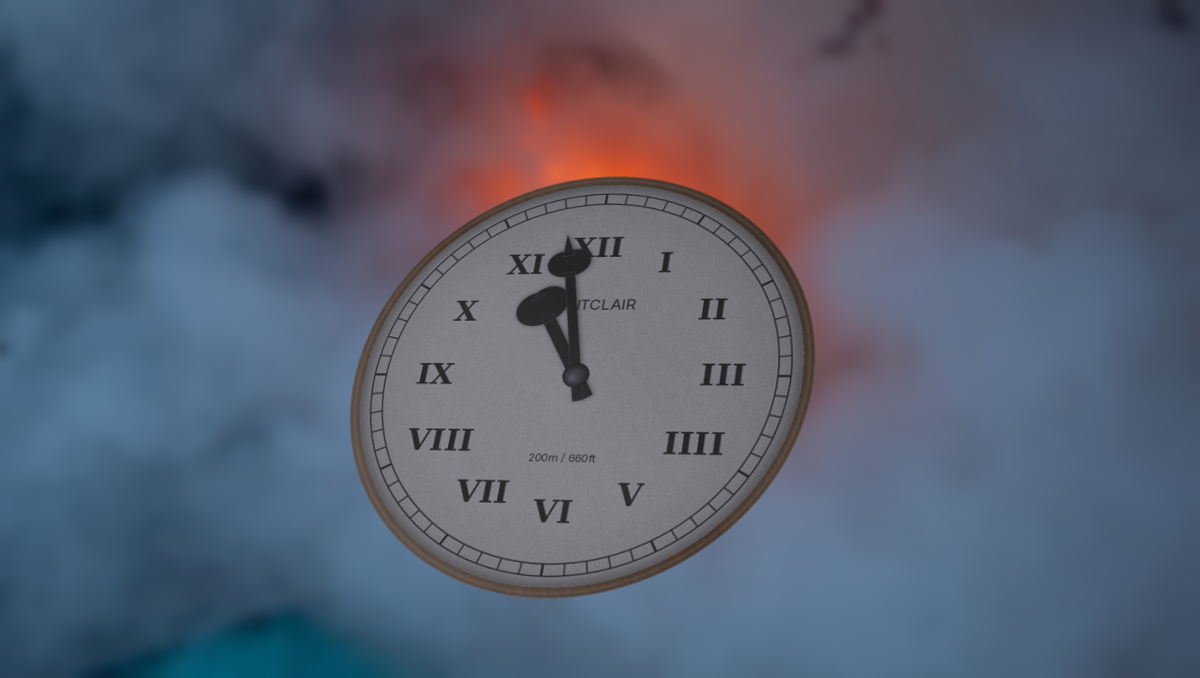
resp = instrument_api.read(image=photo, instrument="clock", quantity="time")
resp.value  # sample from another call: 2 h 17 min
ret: 10 h 58 min
